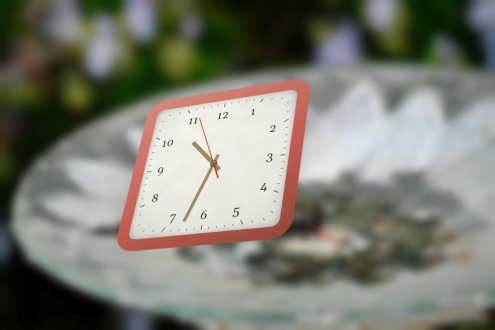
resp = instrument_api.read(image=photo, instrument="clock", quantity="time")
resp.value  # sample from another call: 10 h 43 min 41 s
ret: 10 h 32 min 56 s
